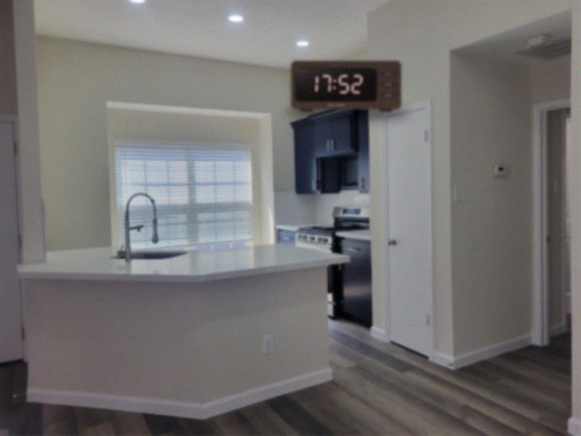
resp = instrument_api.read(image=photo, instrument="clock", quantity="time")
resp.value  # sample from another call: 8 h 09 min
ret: 17 h 52 min
